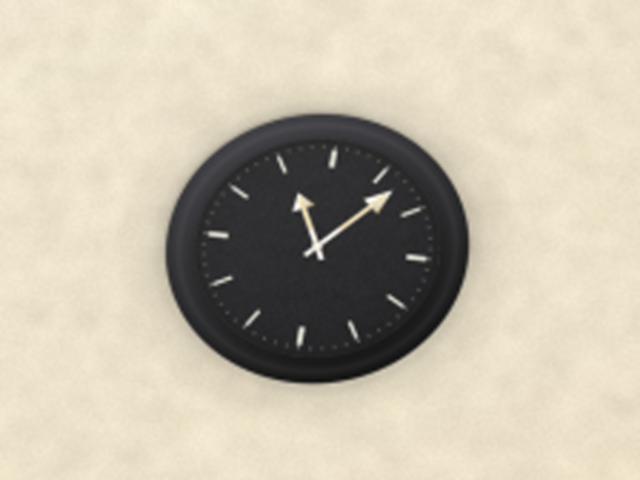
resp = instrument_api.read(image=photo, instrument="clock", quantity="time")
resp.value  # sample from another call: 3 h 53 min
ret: 11 h 07 min
